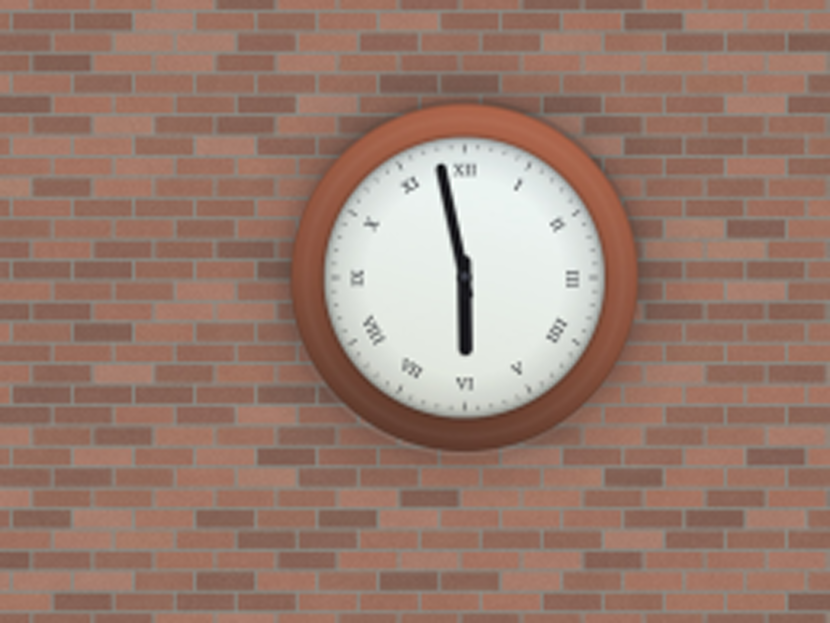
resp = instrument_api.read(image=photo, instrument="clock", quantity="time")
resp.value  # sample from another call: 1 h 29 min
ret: 5 h 58 min
